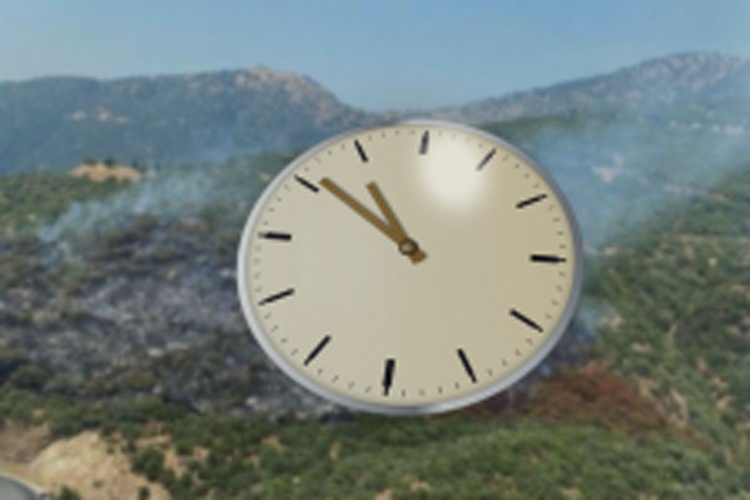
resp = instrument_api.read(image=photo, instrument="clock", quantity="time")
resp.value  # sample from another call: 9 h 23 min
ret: 10 h 51 min
